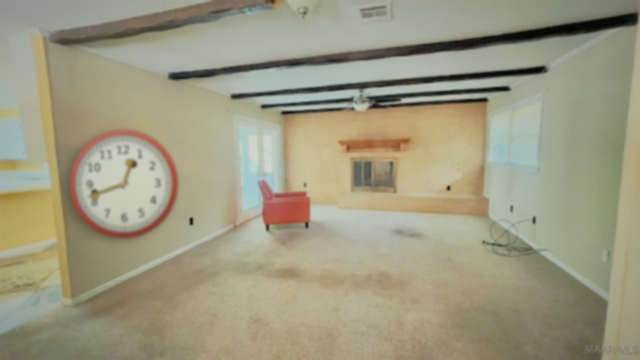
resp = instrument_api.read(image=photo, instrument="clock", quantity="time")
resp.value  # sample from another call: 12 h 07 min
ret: 12 h 42 min
